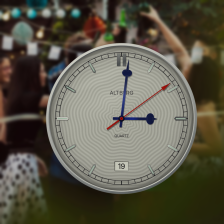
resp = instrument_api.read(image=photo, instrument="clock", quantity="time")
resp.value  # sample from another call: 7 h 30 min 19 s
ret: 3 h 01 min 09 s
